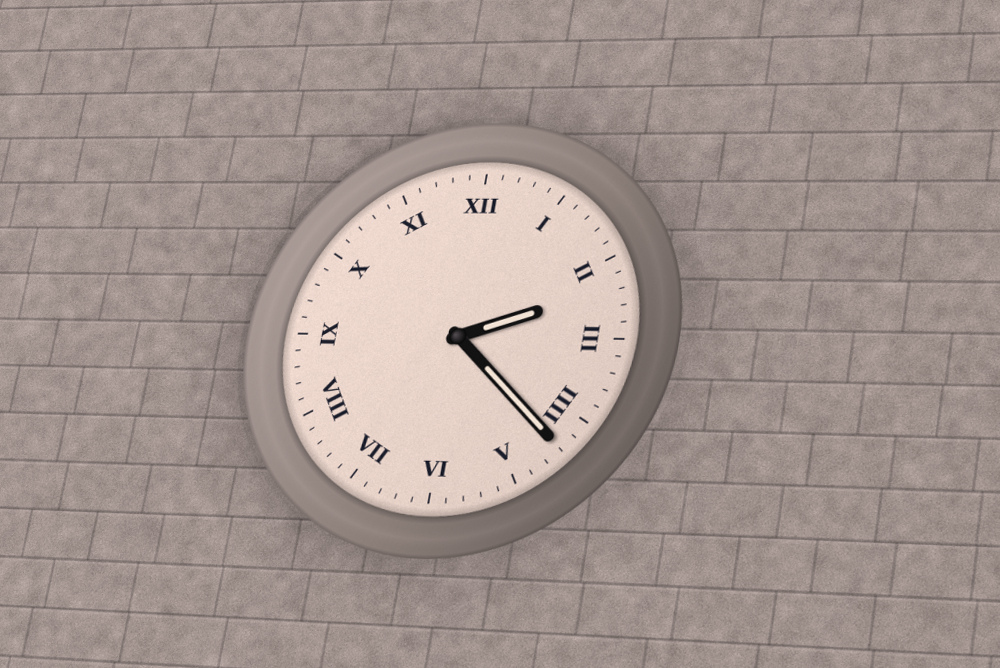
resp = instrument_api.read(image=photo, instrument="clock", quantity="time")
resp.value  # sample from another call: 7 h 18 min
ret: 2 h 22 min
